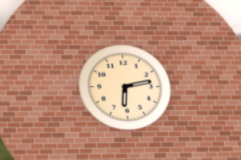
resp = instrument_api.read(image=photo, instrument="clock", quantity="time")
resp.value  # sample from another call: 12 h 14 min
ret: 6 h 13 min
